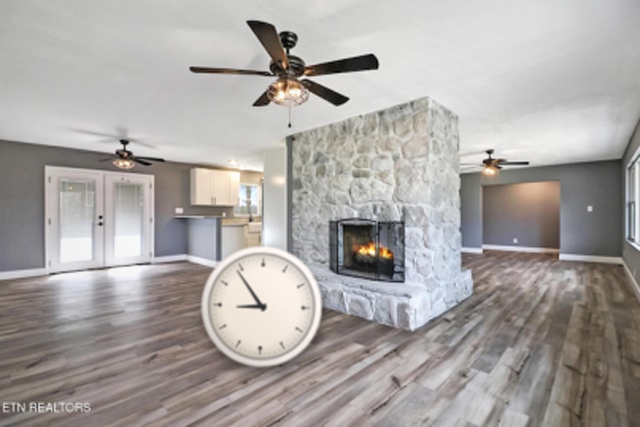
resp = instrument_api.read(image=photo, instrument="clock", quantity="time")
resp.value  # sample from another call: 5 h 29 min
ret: 8 h 54 min
